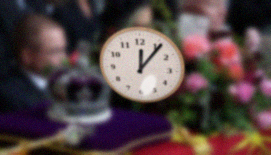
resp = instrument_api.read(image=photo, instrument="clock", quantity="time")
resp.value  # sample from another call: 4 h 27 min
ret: 12 h 06 min
